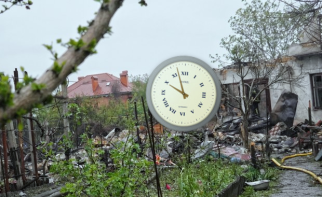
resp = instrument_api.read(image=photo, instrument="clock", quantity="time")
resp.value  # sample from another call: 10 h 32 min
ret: 9 h 57 min
